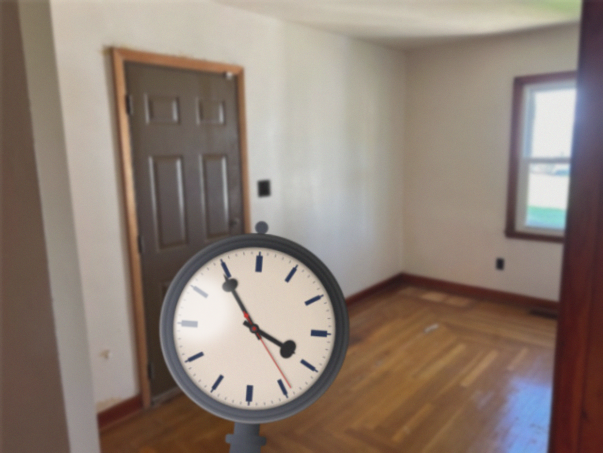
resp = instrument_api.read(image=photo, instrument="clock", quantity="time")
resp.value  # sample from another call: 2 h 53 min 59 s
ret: 3 h 54 min 24 s
